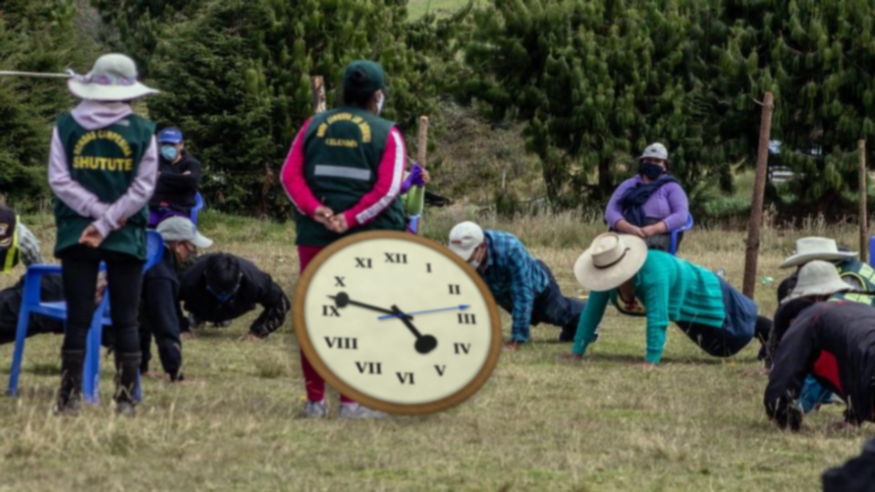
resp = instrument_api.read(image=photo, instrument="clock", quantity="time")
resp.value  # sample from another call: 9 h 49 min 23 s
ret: 4 h 47 min 13 s
